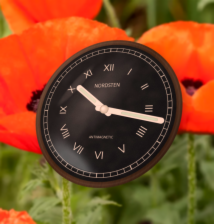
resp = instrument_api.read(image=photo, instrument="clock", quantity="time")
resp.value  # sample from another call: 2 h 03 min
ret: 10 h 17 min
